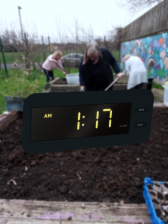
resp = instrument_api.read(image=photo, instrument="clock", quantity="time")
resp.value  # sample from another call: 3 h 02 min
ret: 1 h 17 min
